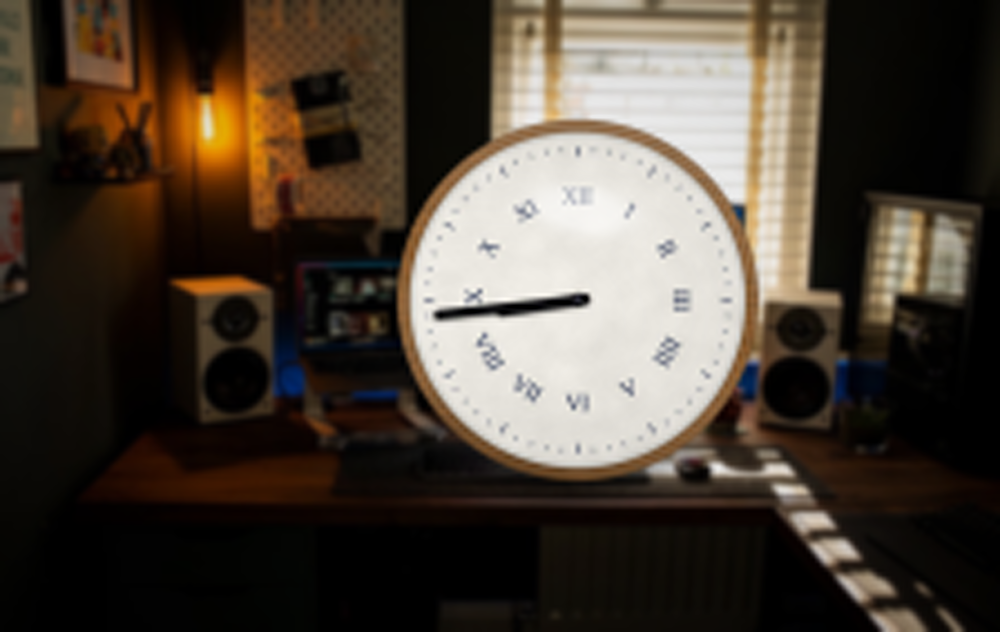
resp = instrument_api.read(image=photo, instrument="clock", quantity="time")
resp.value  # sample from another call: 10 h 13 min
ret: 8 h 44 min
